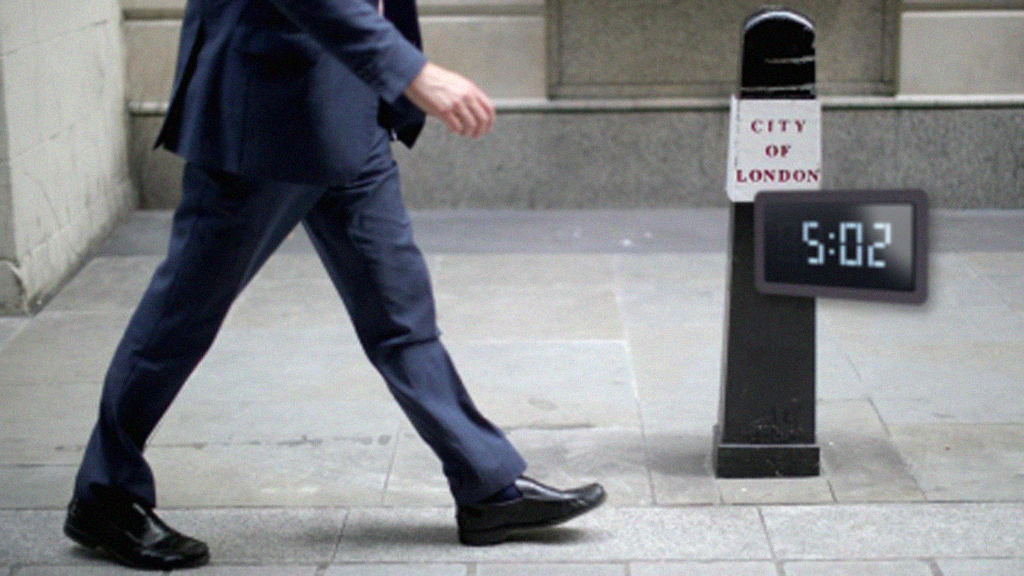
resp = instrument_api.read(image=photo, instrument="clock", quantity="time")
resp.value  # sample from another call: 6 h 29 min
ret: 5 h 02 min
